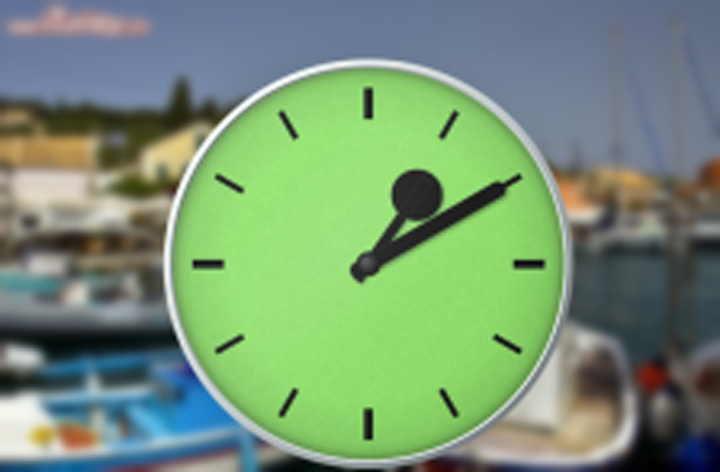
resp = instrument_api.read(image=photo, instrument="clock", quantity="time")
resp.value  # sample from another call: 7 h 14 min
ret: 1 h 10 min
